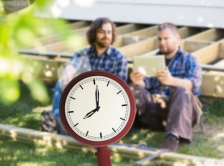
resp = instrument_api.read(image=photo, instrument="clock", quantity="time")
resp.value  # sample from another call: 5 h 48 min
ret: 8 h 01 min
